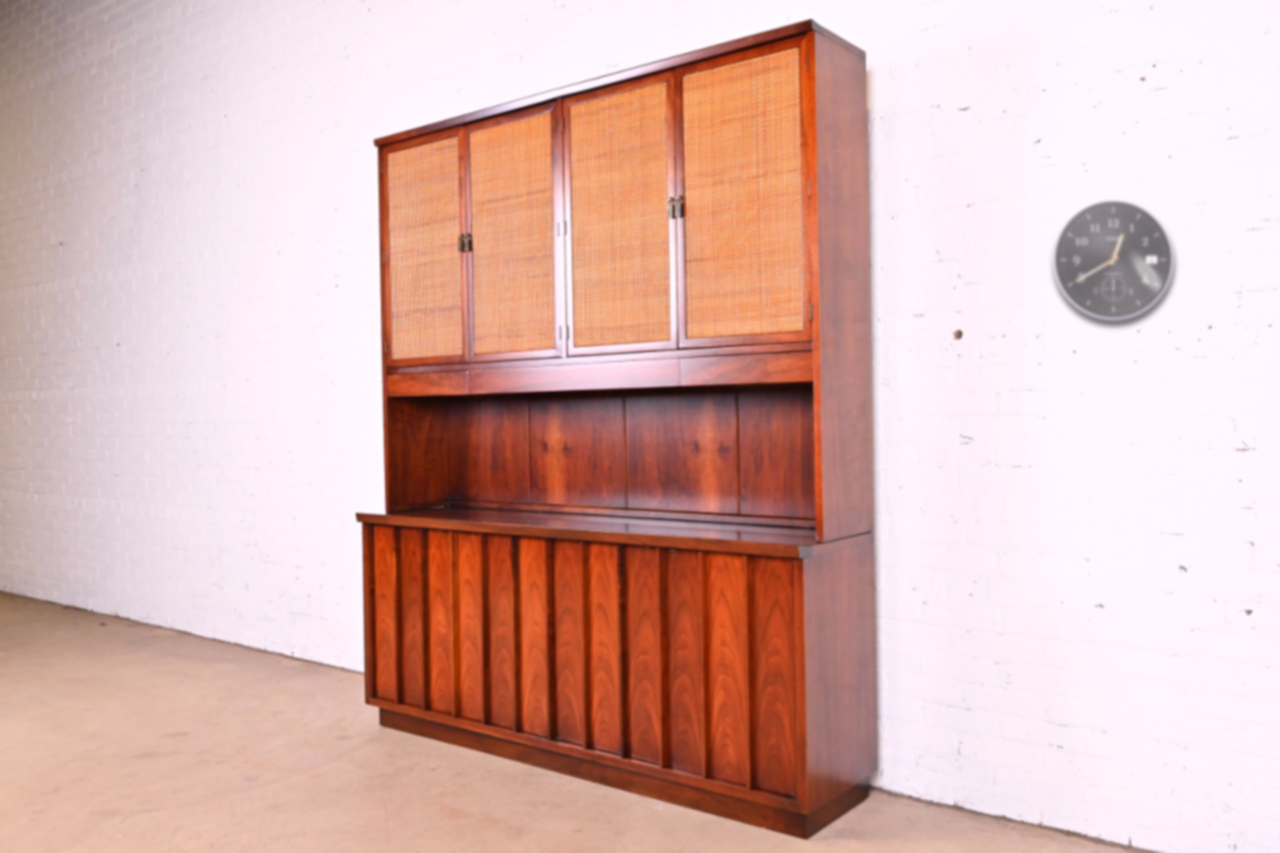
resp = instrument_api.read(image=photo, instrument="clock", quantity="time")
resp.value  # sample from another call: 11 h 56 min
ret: 12 h 40 min
